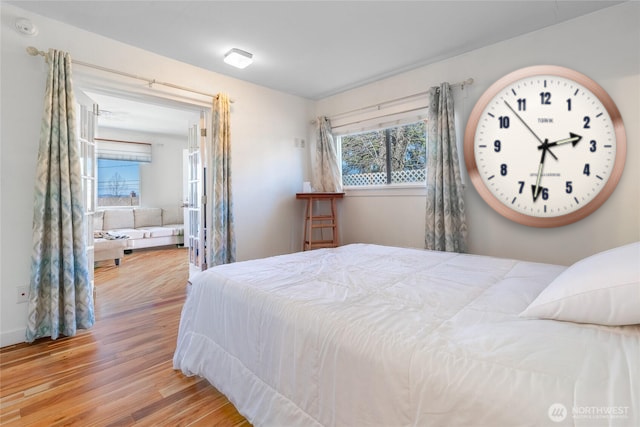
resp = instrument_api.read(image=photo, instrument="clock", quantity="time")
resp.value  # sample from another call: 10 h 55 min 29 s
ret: 2 h 31 min 53 s
